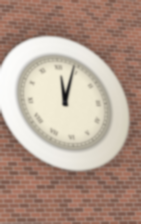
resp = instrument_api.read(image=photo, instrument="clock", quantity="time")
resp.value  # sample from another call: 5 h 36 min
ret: 12 h 04 min
